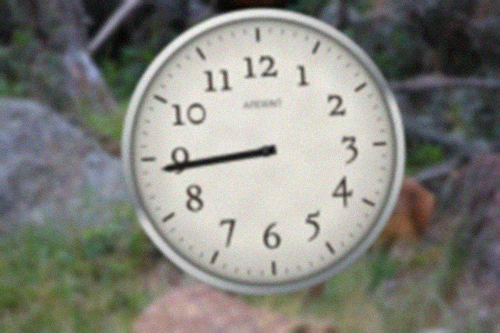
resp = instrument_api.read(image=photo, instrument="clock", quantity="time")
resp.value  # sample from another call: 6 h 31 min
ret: 8 h 44 min
